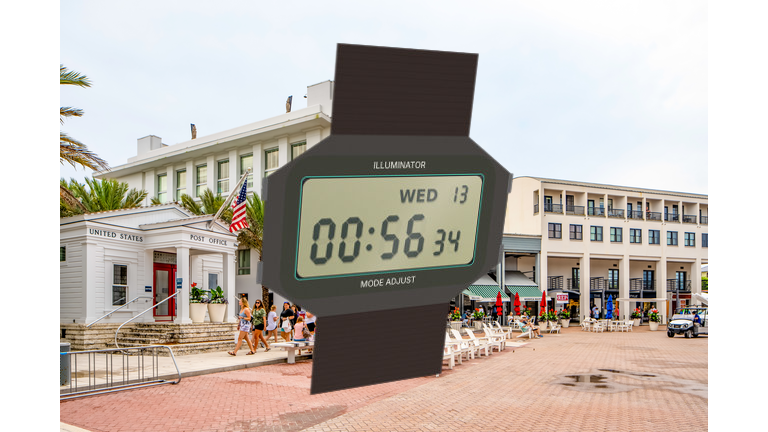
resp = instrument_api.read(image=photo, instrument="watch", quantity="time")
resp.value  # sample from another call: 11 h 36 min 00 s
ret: 0 h 56 min 34 s
